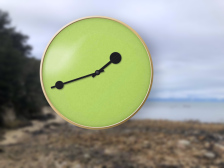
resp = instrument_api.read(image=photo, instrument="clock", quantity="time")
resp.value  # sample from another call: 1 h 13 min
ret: 1 h 42 min
